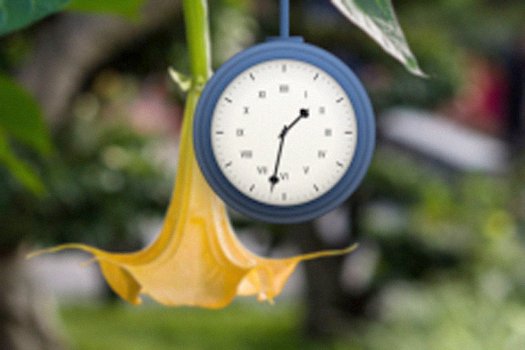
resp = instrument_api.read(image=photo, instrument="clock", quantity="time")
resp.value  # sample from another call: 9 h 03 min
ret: 1 h 32 min
